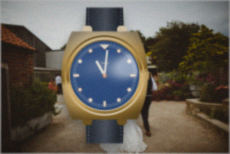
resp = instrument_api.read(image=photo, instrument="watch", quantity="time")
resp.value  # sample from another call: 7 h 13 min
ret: 11 h 01 min
